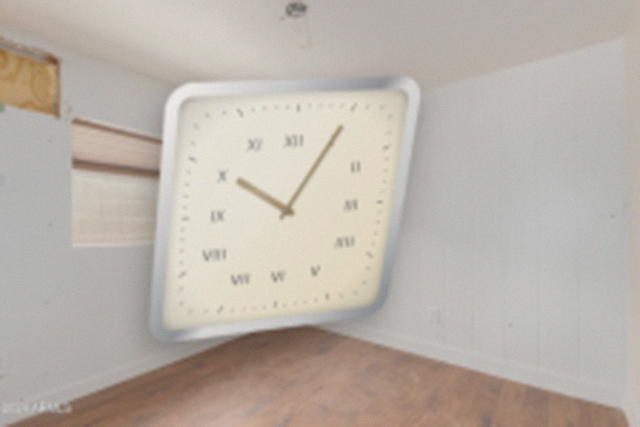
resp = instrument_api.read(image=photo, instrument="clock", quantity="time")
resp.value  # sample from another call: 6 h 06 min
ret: 10 h 05 min
